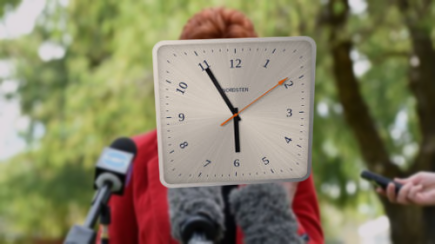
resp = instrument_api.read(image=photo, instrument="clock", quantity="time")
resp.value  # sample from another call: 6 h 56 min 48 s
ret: 5 h 55 min 09 s
